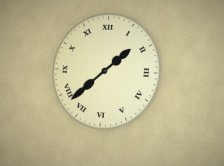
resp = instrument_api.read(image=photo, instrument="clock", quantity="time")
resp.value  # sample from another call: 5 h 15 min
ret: 1 h 38 min
